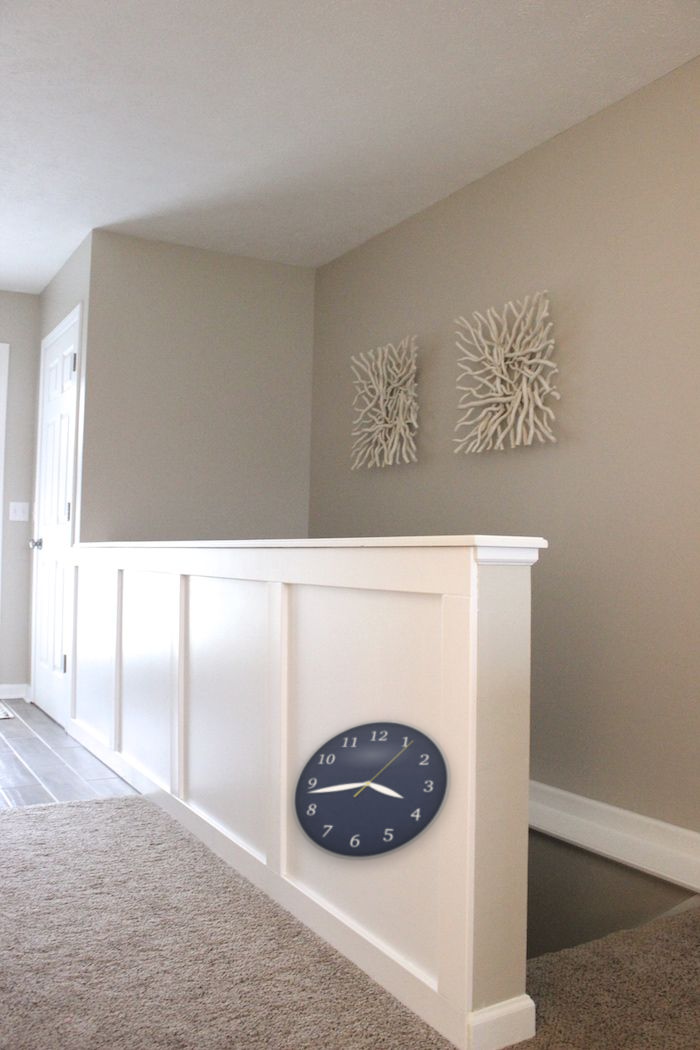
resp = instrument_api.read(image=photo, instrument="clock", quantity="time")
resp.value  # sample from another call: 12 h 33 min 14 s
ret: 3 h 43 min 06 s
